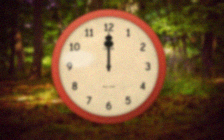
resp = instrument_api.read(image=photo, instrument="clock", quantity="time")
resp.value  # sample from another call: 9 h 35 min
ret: 12 h 00 min
